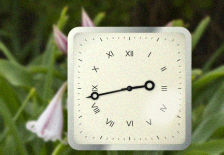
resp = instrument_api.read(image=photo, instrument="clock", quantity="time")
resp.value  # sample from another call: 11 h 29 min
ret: 2 h 43 min
